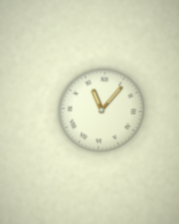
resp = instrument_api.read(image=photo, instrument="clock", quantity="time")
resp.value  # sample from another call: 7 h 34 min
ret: 11 h 06 min
